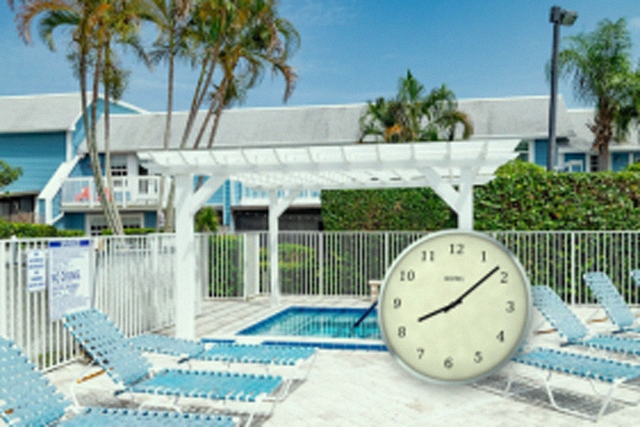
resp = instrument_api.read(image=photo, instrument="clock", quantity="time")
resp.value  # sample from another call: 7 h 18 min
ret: 8 h 08 min
